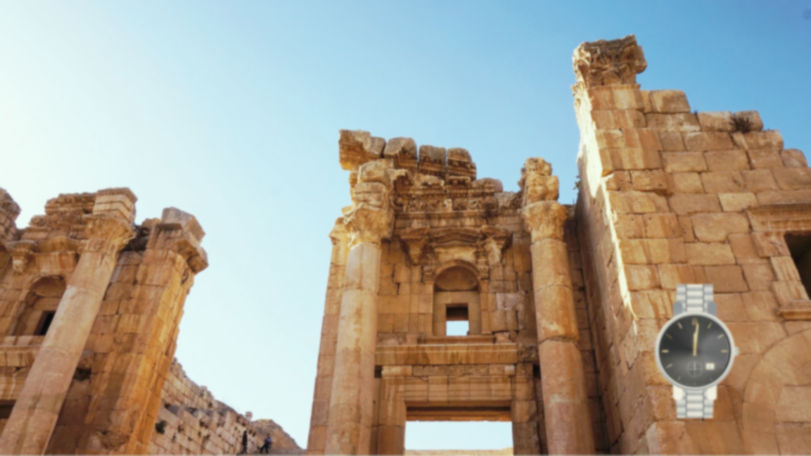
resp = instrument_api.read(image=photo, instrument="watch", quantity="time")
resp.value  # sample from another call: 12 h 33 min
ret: 12 h 01 min
